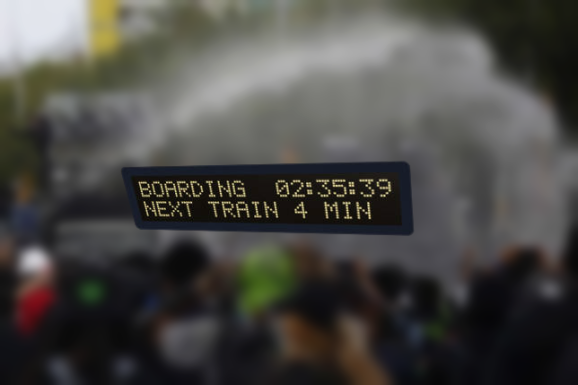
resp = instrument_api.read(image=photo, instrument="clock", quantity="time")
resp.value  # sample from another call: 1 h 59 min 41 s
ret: 2 h 35 min 39 s
